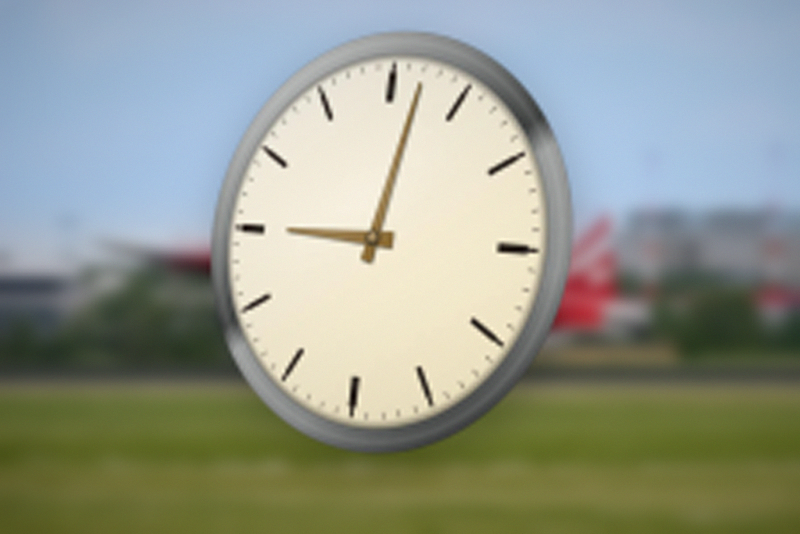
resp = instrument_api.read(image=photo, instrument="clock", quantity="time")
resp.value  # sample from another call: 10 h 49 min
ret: 9 h 02 min
